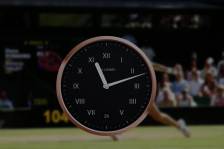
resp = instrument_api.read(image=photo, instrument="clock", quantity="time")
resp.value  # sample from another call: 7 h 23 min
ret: 11 h 12 min
